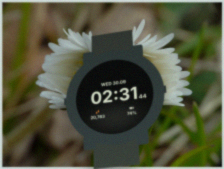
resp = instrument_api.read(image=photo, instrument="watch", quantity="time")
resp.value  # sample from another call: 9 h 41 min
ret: 2 h 31 min
